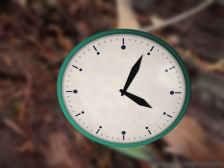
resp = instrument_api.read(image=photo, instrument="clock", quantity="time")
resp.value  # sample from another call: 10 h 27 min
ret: 4 h 04 min
